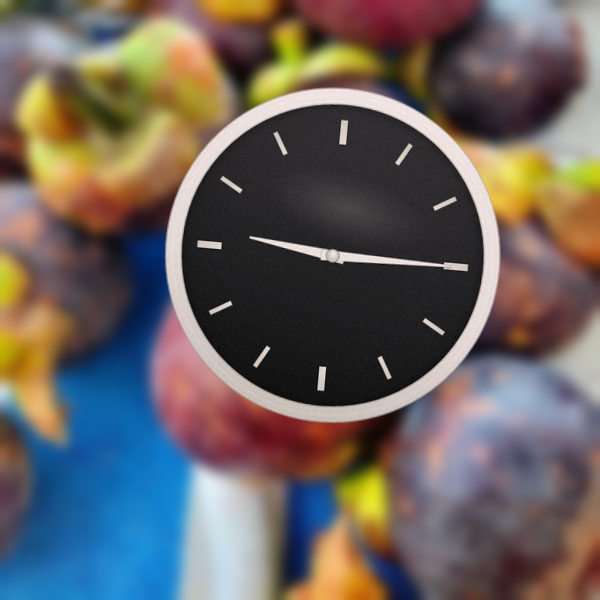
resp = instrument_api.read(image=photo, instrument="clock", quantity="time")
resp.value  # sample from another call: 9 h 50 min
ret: 9 h 15 min
